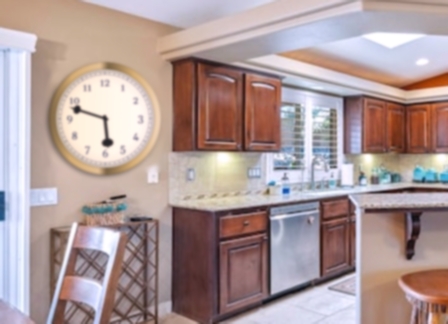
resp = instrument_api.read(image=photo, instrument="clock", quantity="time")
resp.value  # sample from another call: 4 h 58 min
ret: 5 h 48 min
